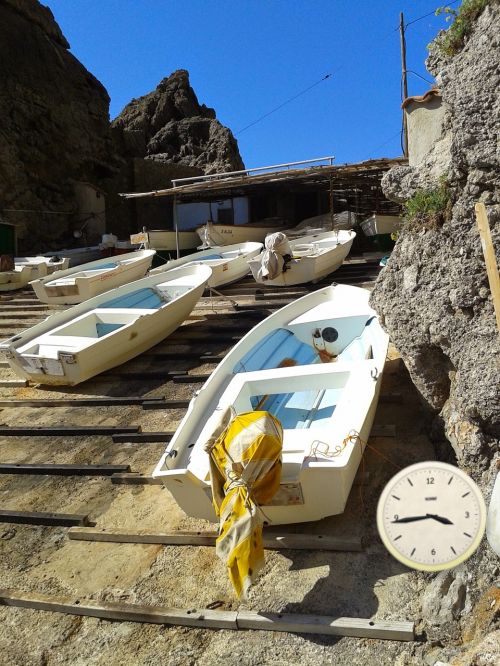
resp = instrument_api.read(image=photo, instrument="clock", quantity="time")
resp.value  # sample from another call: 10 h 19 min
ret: 3 h 44 min
